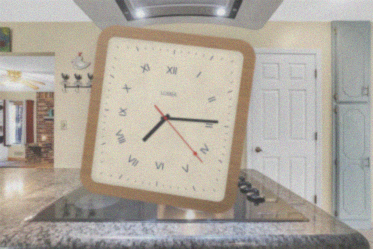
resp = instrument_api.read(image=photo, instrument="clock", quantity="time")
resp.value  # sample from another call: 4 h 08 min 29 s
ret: 7 h 14 min 22 s
